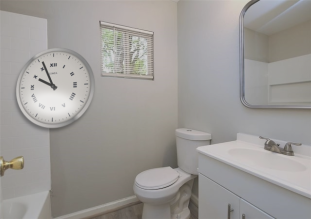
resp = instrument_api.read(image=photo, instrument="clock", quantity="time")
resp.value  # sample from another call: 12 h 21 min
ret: 9 h 56 min
